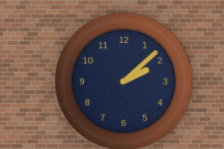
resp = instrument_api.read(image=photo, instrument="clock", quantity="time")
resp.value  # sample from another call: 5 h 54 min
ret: 2 h 08 min
